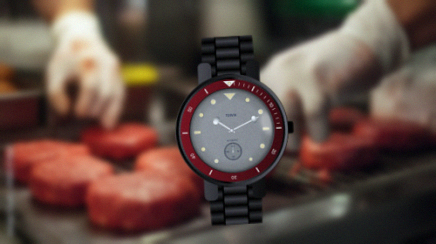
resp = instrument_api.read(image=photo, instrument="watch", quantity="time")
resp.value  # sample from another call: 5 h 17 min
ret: 10 h 11 min
